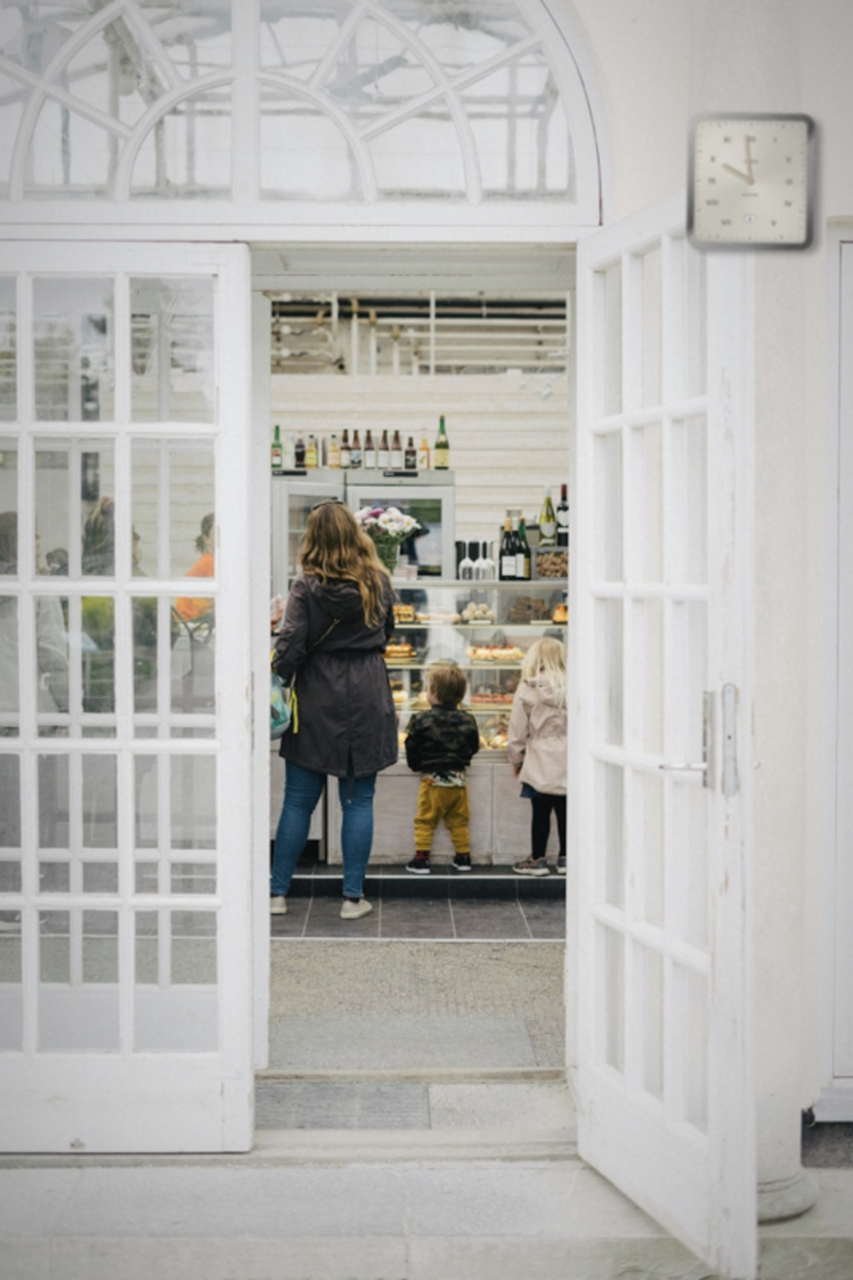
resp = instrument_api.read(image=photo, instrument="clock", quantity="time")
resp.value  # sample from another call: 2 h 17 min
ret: 9 h 59 min
